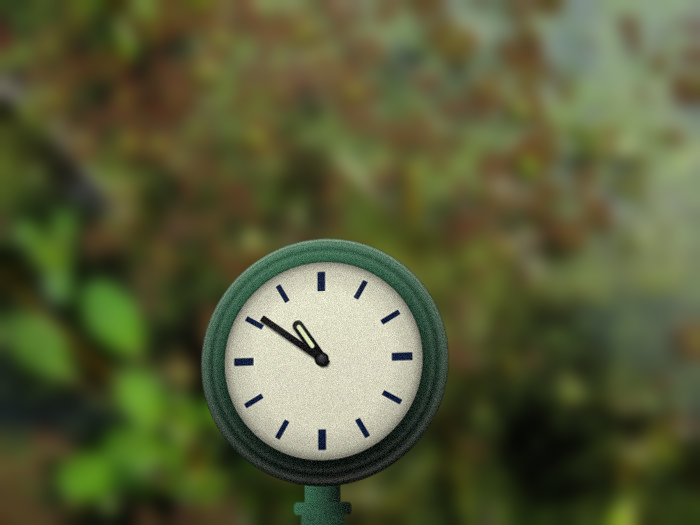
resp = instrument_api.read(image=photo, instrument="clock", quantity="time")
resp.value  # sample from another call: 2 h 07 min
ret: 10 h 51 min
